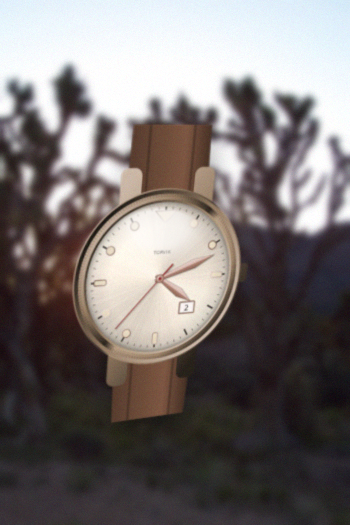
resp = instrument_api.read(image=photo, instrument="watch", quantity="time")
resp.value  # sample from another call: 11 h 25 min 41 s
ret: 4 h 11 min 37 s
